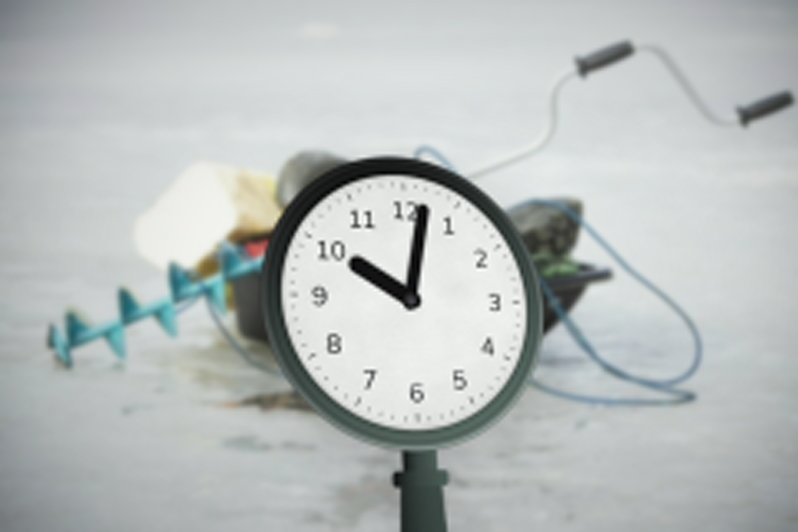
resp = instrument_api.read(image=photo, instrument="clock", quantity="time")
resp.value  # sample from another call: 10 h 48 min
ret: 10 h 02 min
